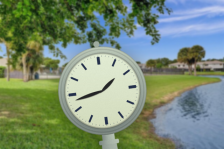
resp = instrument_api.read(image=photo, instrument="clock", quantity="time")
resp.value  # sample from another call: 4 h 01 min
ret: 1 h 43 min
